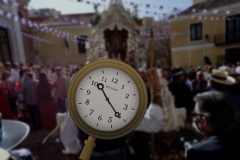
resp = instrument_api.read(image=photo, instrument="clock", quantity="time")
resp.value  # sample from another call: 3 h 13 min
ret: 10 h 21 min
